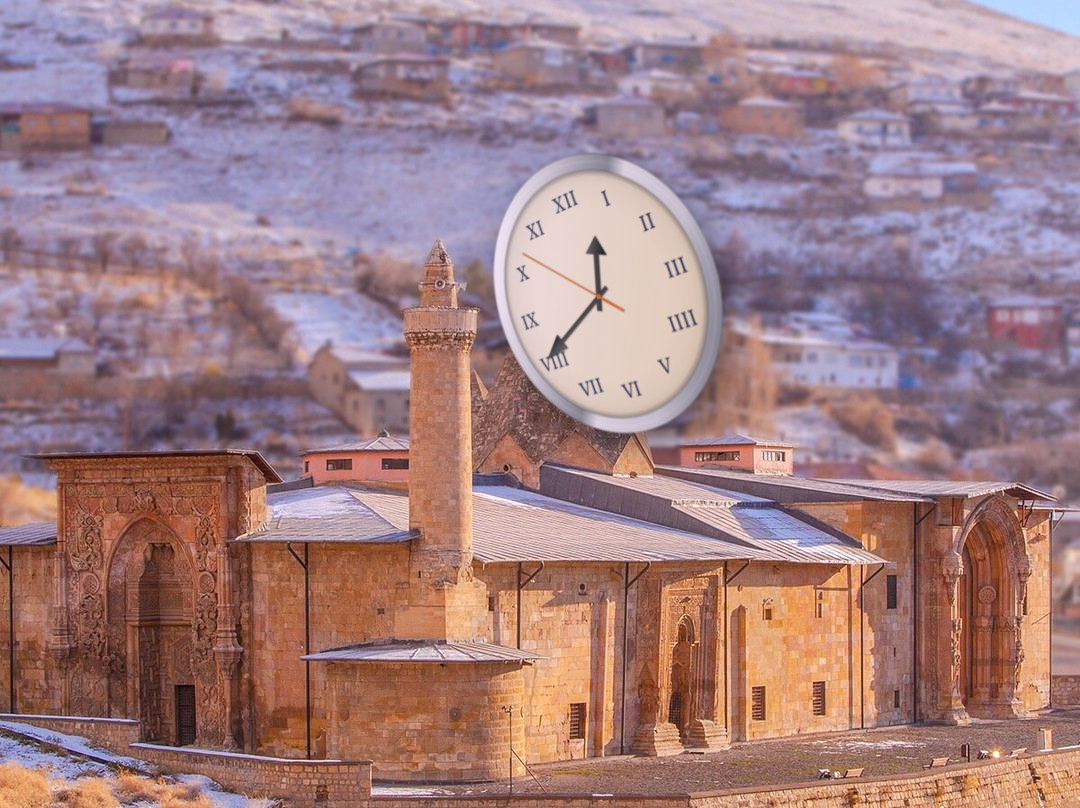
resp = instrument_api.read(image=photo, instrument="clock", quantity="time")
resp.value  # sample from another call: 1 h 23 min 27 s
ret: 12 h 40 min 52 s
